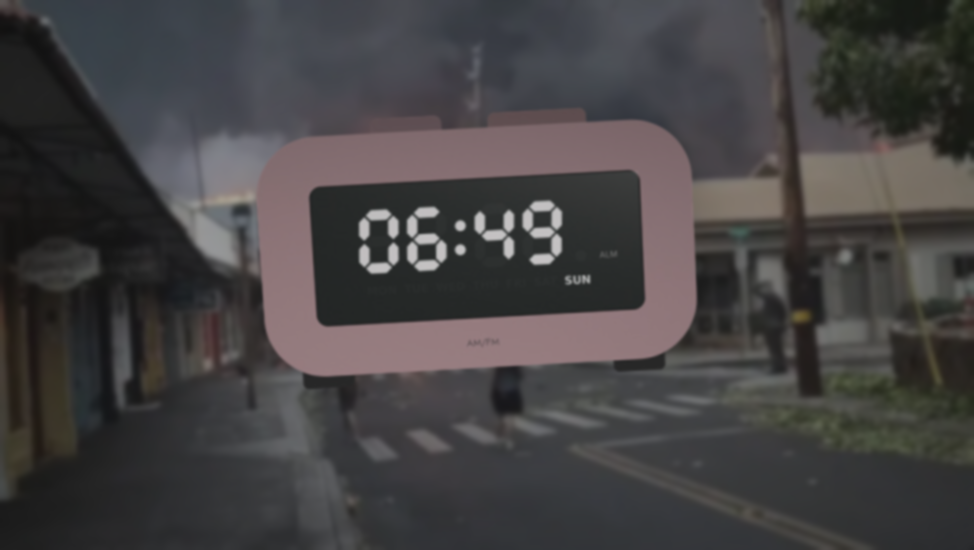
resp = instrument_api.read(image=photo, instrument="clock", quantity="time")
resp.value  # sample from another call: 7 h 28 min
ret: 6 h 49 min
